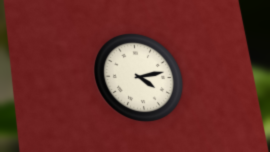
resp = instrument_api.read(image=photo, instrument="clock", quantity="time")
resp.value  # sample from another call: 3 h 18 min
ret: 4 h 13 min
